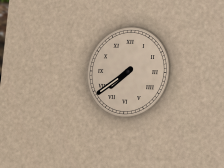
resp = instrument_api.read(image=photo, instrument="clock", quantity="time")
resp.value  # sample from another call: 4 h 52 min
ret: 7 h 39 min
